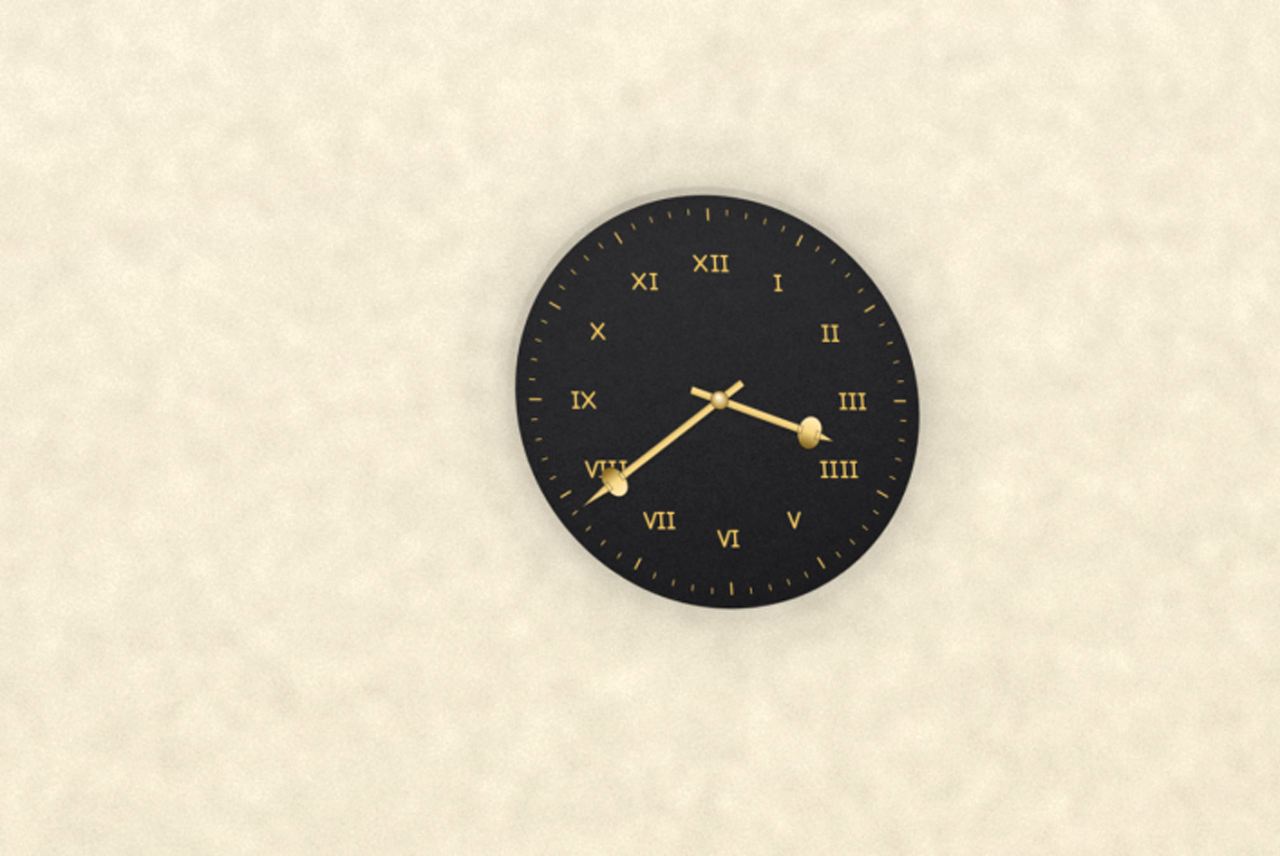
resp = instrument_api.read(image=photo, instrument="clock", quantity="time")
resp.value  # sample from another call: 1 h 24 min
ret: 3 h 39 min
